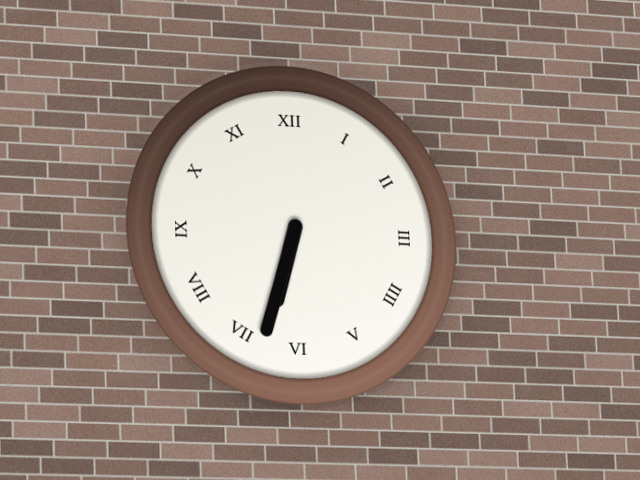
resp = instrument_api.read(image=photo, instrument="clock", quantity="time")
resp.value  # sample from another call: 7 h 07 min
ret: 6 h 33 min
